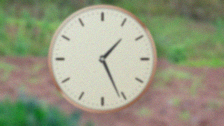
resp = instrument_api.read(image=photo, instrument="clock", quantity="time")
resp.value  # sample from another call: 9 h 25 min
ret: 1 h 26 min
